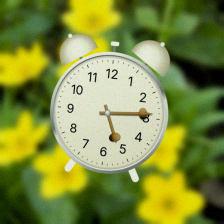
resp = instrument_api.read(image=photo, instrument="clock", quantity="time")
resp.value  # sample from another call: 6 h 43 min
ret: 5 h 14 min
